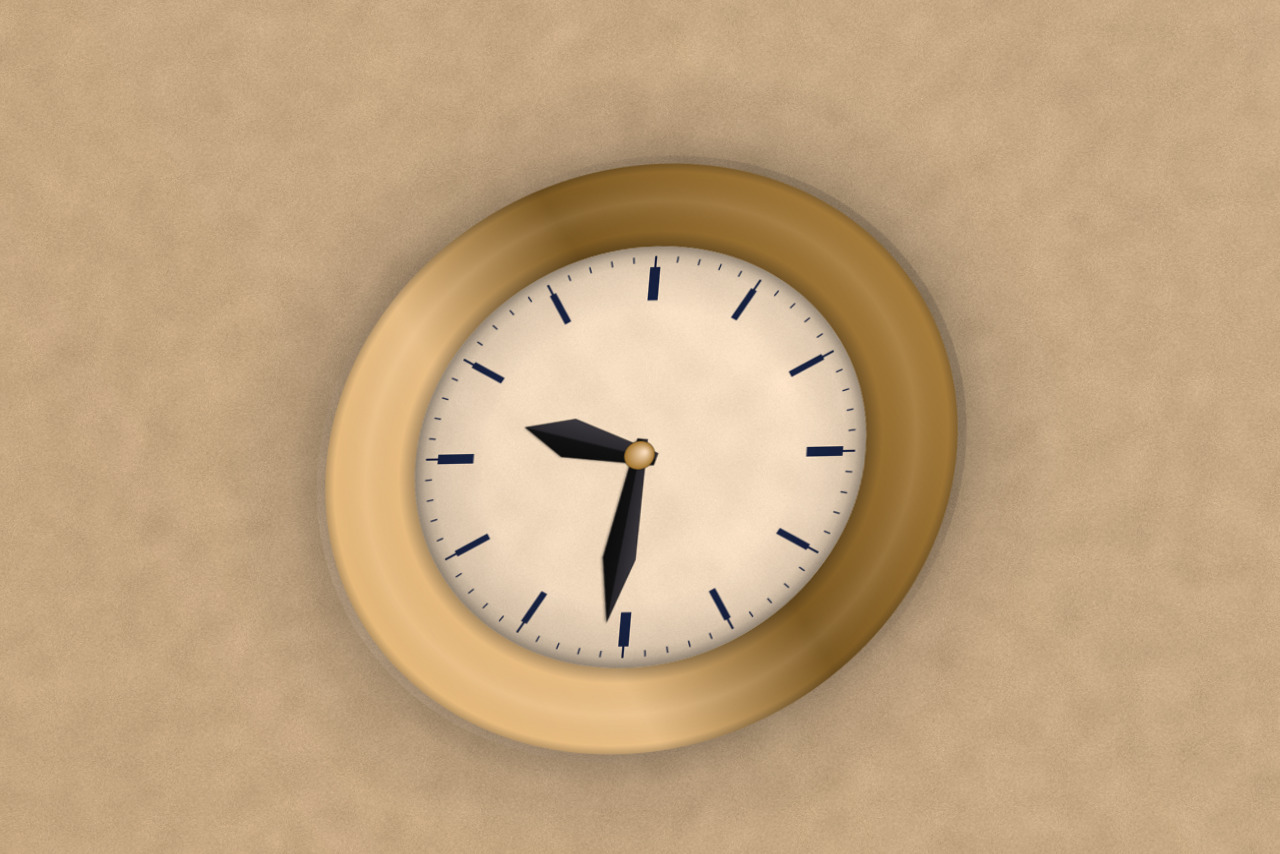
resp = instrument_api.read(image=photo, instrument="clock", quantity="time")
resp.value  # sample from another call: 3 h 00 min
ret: 9 h 31 min
